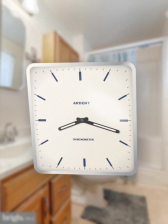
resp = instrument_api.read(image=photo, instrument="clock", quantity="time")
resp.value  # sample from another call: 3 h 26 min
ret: 8 h 18 min
